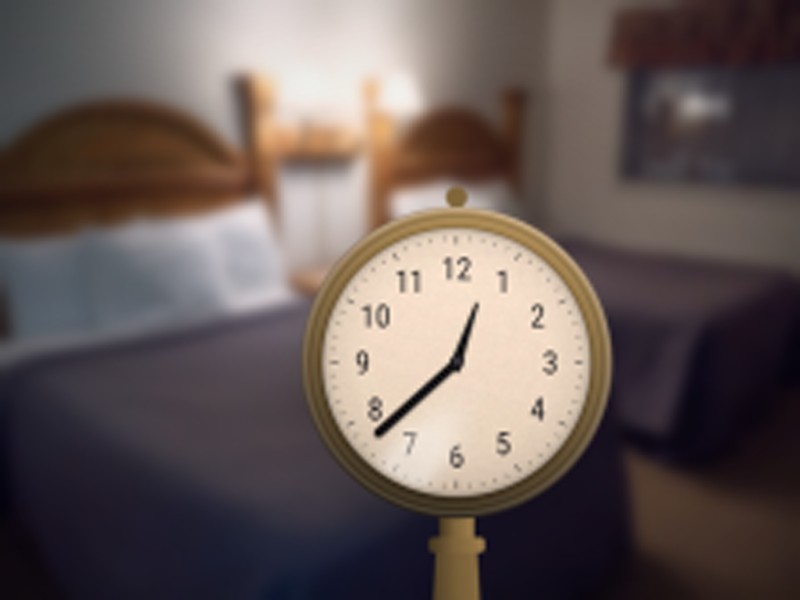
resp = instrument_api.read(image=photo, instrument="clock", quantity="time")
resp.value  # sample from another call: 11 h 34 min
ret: 12 h 38 min
